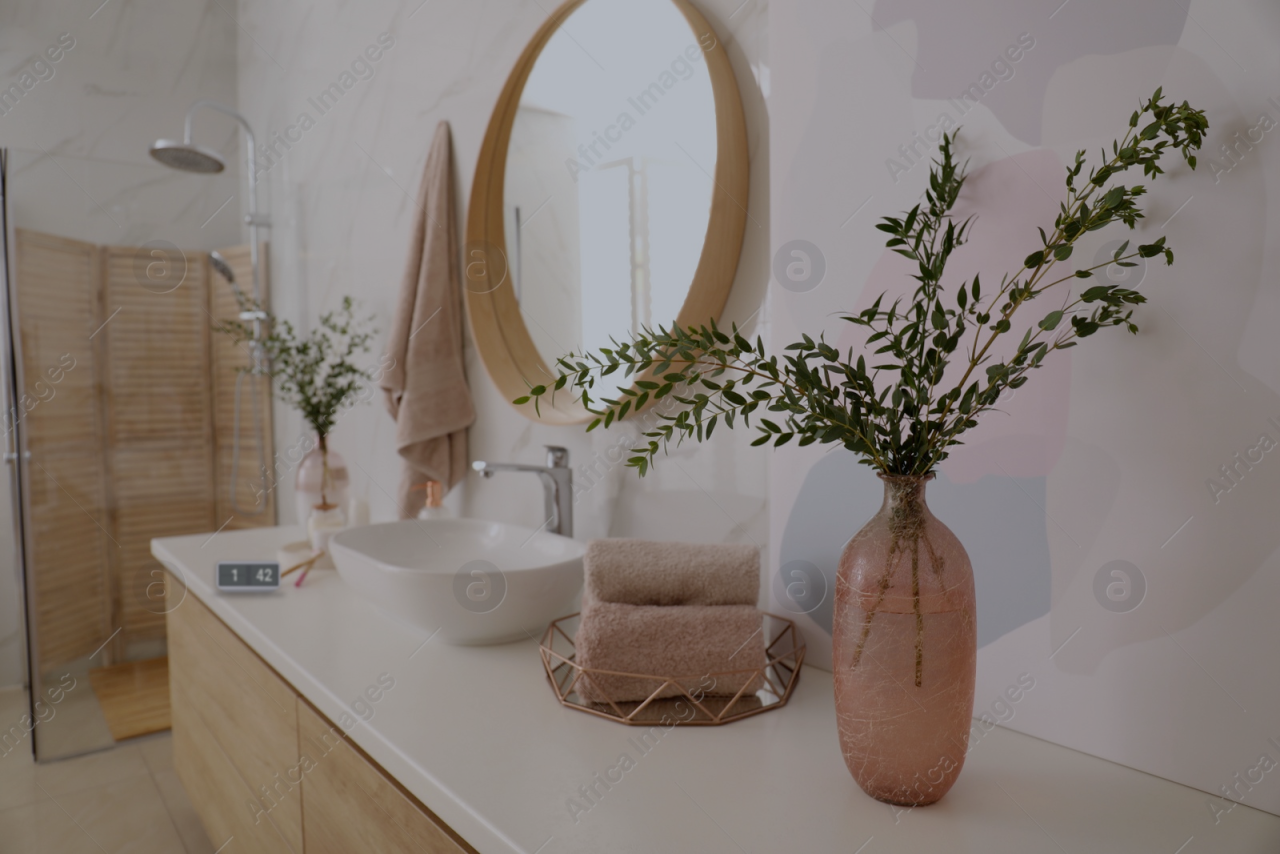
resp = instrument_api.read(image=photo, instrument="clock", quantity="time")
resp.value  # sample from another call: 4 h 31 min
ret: 1 h 42 min
